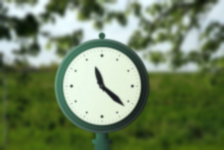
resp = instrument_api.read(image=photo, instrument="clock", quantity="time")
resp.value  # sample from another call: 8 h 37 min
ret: 11 h 22 min
